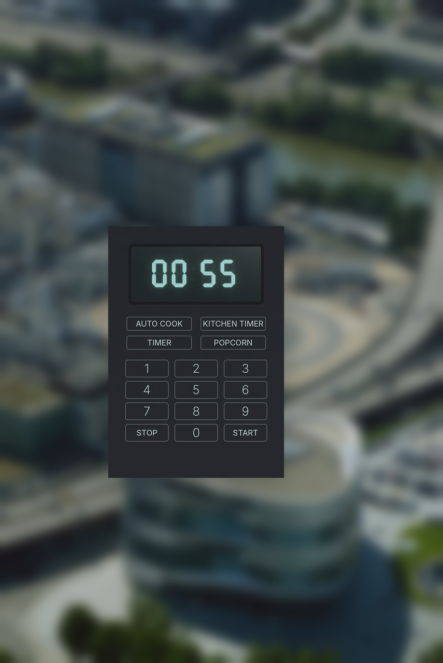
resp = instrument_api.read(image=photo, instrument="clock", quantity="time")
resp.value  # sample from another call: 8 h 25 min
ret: 0 h 55 min
